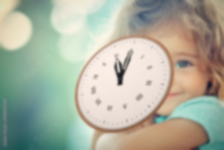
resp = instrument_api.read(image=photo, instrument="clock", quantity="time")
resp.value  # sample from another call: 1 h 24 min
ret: 11 h 00 min
